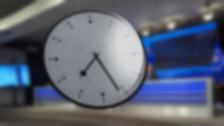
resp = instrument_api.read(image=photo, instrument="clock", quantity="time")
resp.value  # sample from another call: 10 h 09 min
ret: 7 h 26 min
